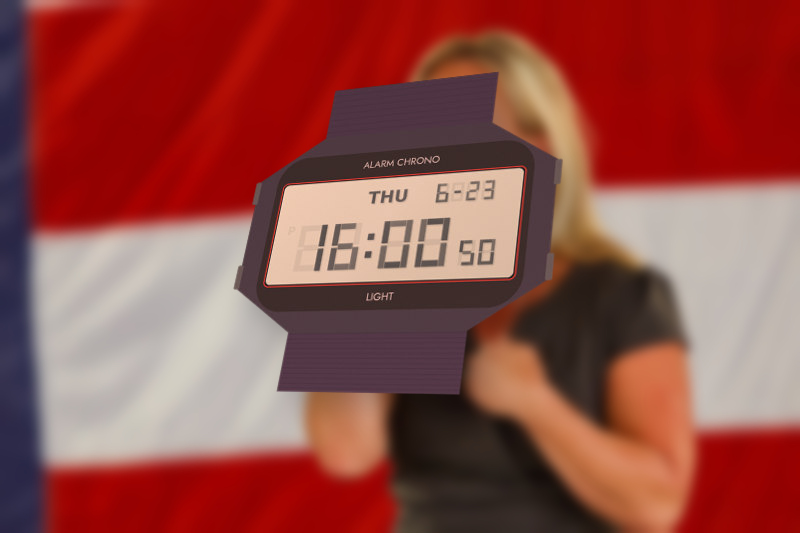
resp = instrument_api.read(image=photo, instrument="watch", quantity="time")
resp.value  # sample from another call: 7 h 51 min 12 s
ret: 16 h 00 min 50 s
